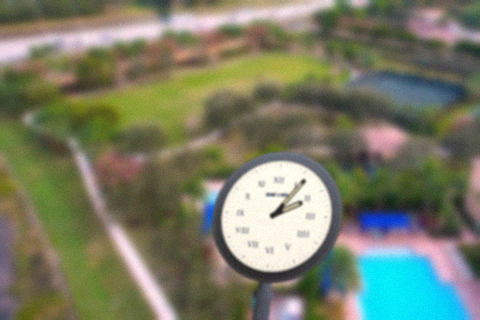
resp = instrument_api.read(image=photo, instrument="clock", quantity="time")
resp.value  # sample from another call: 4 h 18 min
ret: 2 h 06 min
